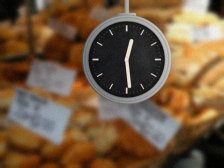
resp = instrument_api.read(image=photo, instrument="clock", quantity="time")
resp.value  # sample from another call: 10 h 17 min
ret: 12 h 29 min
